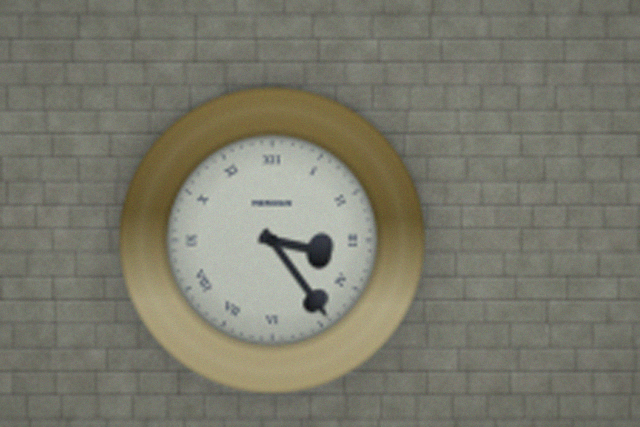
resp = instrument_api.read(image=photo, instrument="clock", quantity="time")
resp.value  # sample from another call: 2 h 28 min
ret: 3 h 24 min
